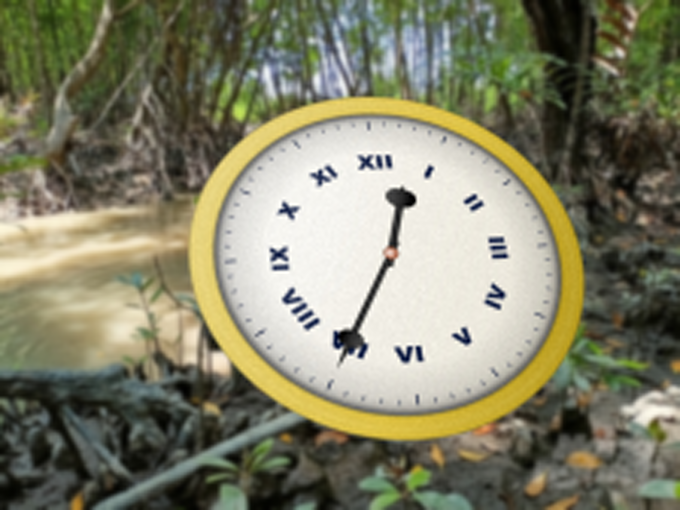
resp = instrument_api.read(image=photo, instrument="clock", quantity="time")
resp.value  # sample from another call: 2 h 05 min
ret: 12 h 35 min
